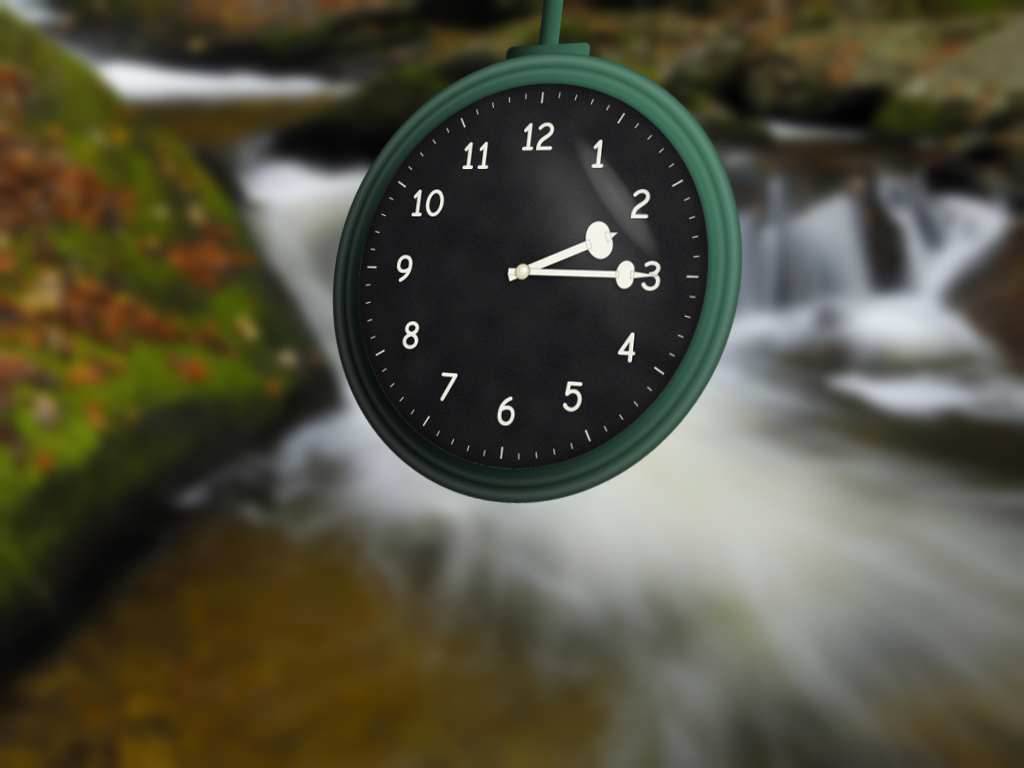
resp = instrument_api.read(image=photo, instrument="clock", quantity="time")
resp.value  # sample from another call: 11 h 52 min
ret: 2 h 15 min
